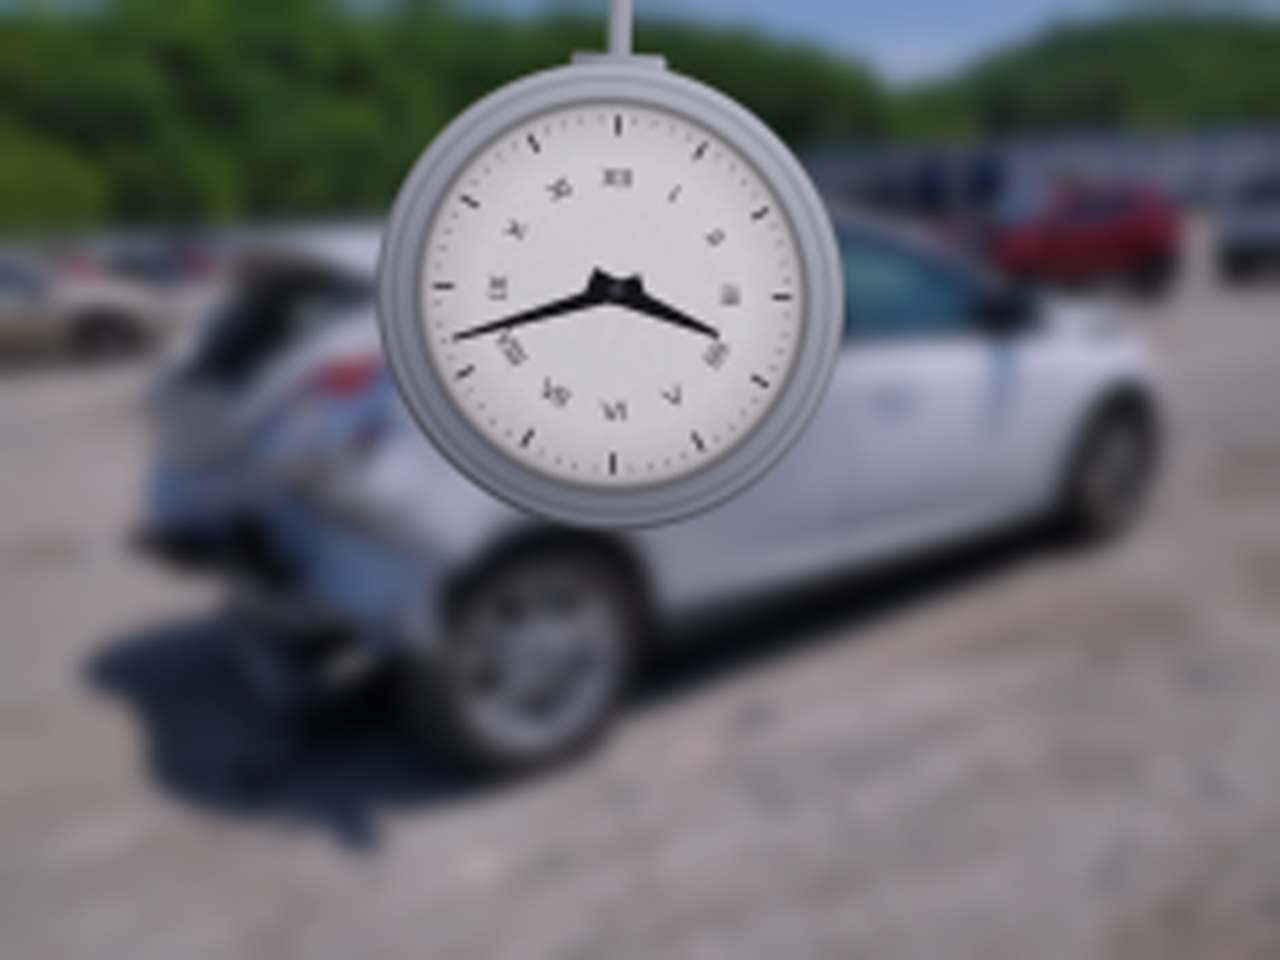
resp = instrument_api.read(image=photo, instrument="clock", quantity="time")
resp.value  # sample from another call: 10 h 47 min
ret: 3 h 42 min
